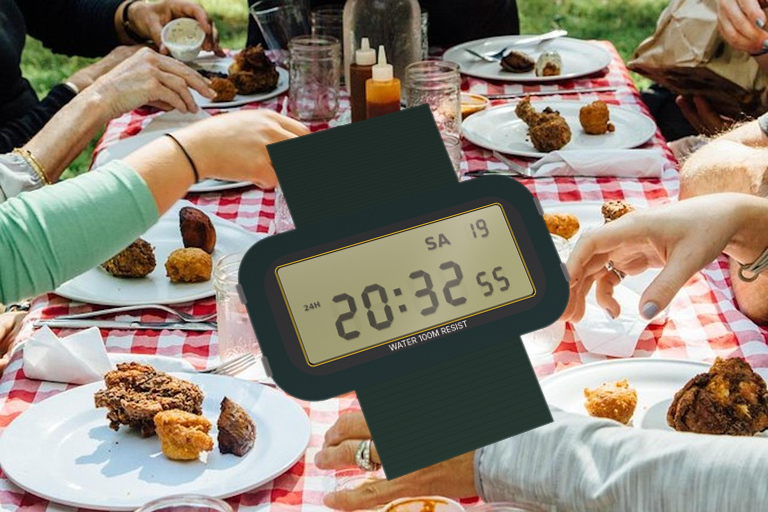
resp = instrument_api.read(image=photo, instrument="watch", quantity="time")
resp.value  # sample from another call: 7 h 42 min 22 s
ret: 20 h 32 min 55 s
